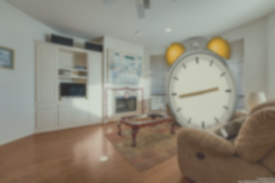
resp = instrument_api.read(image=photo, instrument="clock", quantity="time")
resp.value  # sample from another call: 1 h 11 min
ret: 2 h 44 min
